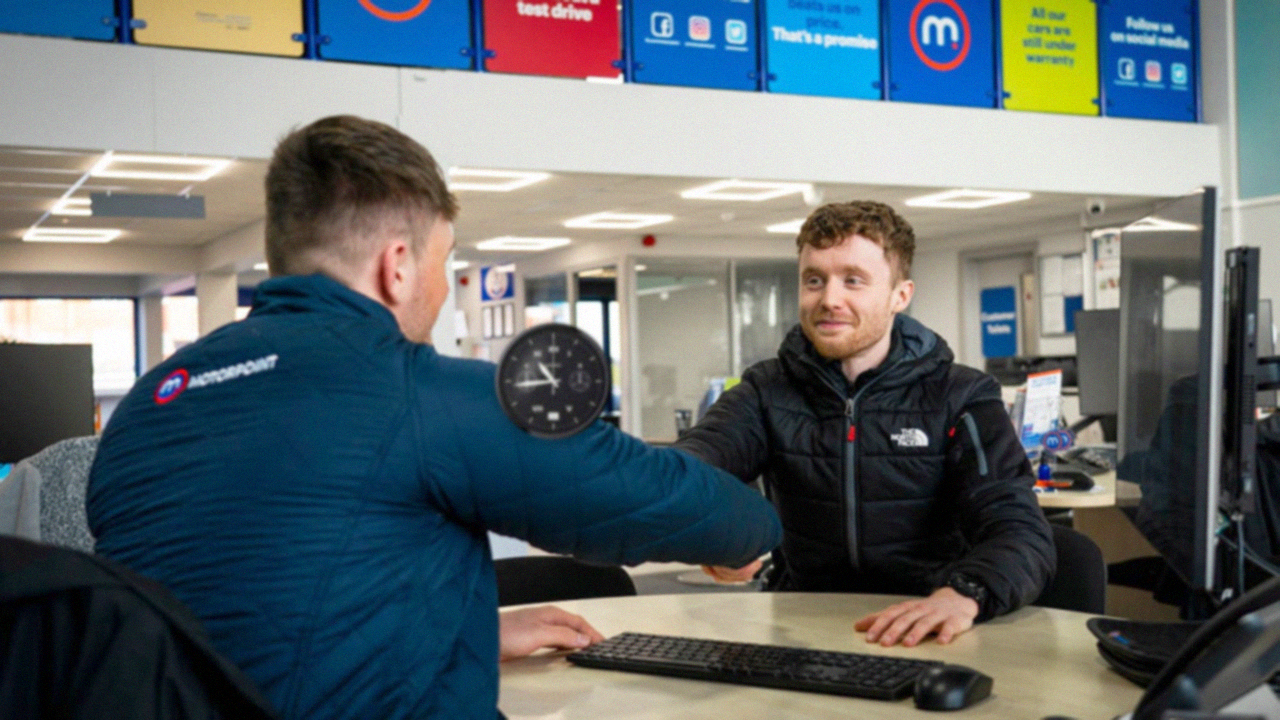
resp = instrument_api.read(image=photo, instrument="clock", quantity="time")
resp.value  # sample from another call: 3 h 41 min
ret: 10 h 44 min
